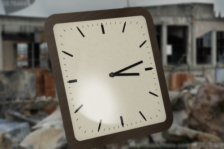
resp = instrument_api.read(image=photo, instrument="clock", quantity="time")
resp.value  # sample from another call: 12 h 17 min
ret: 3 h 13 min
